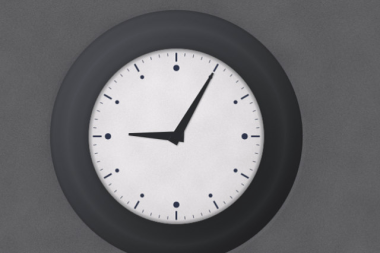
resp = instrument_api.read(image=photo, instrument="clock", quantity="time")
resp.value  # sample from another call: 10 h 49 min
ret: 9 h 05 min
